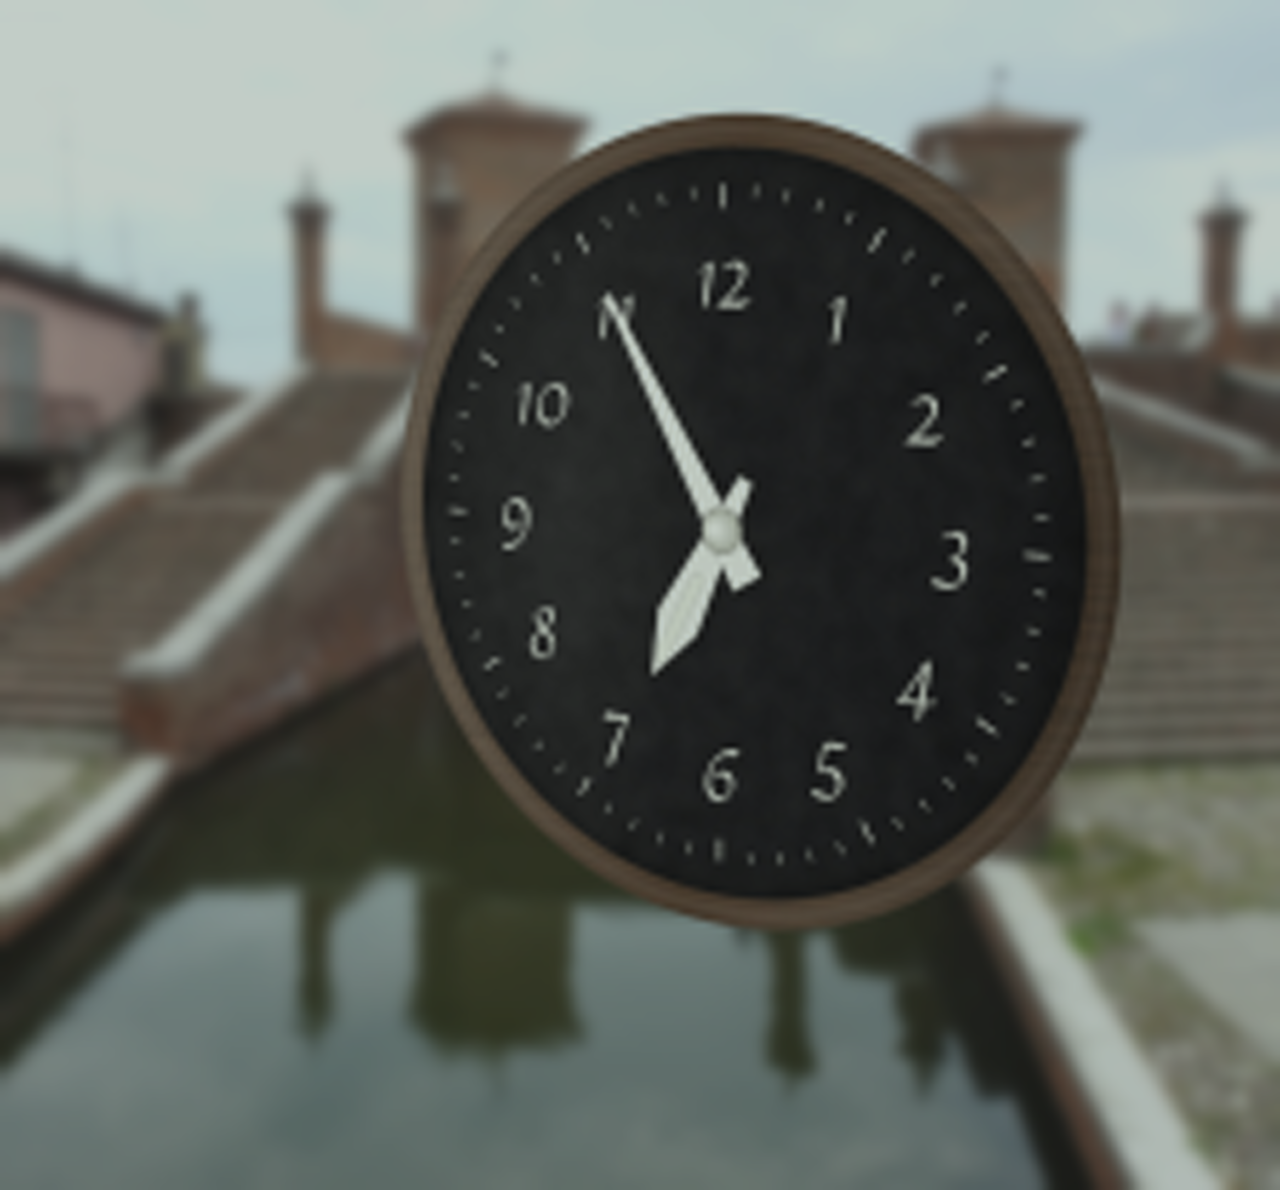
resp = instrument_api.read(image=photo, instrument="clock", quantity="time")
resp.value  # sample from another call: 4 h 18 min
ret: 6 h 55 min
